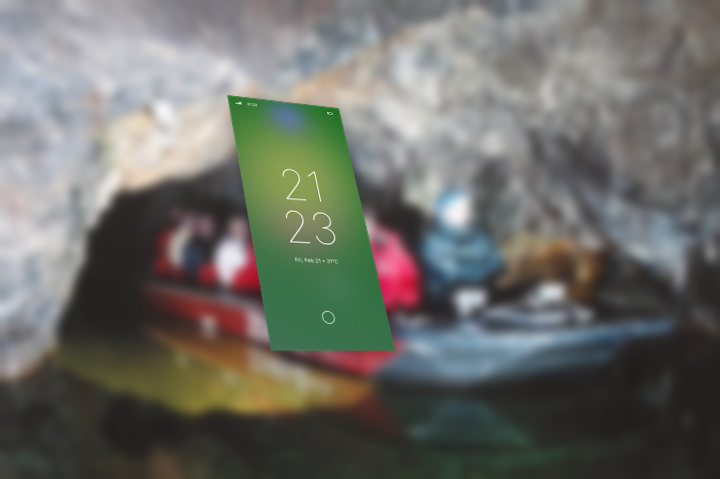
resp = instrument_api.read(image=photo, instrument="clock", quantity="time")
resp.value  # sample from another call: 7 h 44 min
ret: 21 h 23 min
